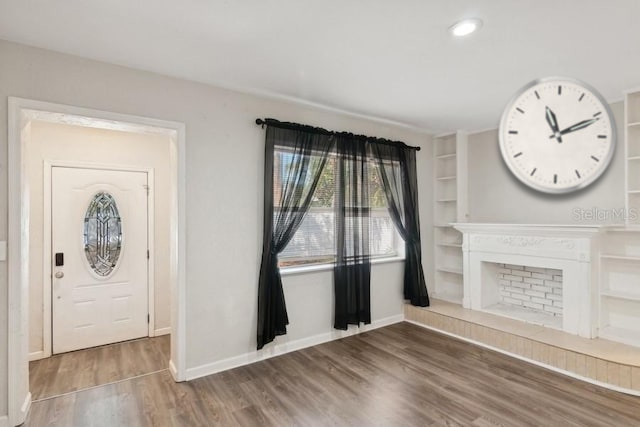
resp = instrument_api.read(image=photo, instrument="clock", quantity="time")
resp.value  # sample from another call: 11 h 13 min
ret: 11 h 11 min
